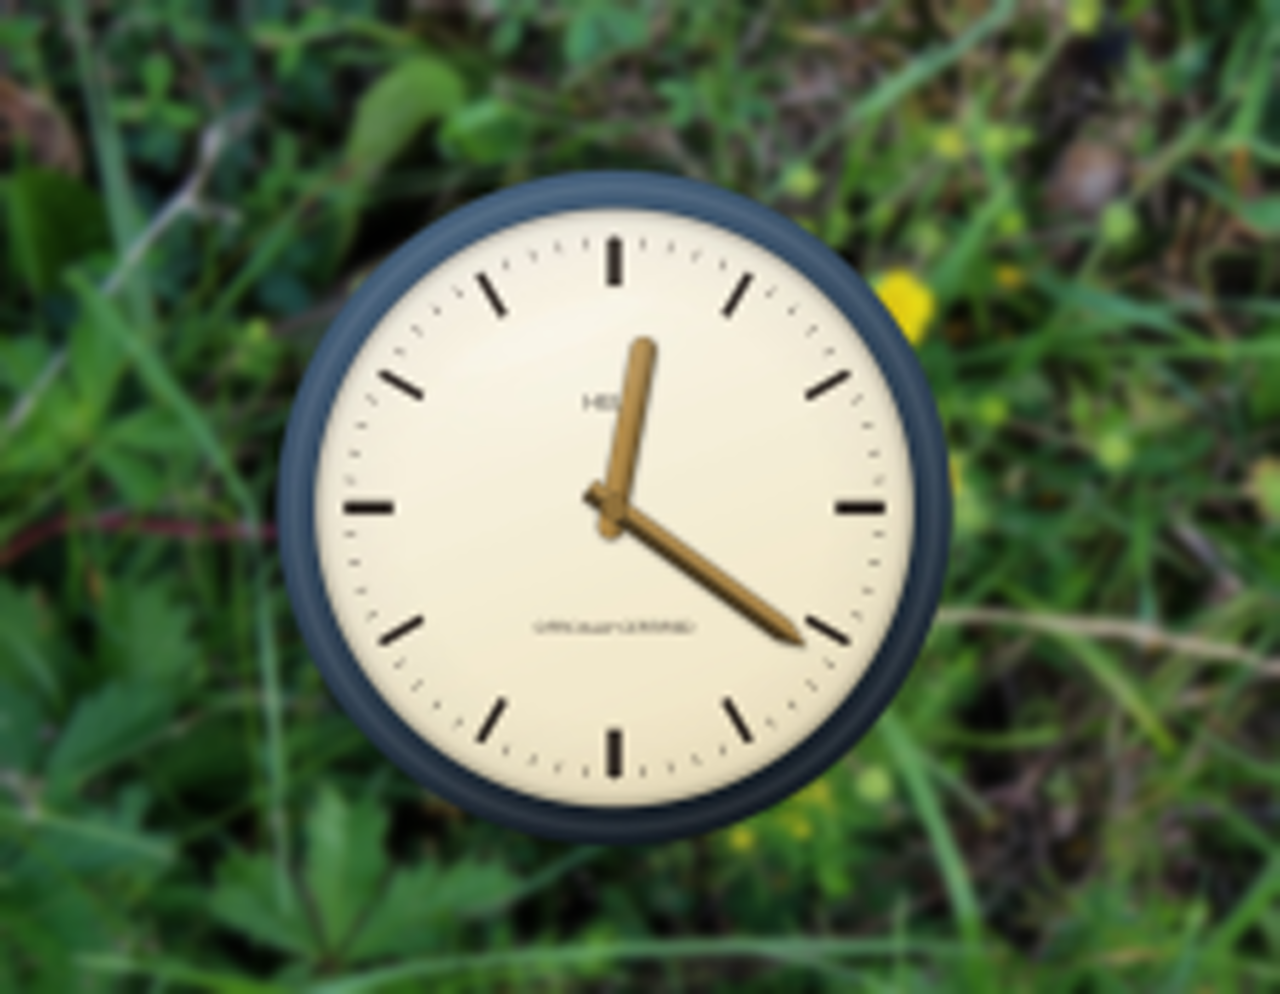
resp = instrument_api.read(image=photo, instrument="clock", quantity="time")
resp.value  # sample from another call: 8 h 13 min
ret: 12 h 21 min
